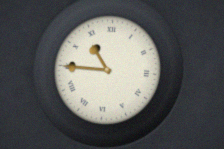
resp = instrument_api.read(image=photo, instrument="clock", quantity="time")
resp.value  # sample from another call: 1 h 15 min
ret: 10 h 45 min
